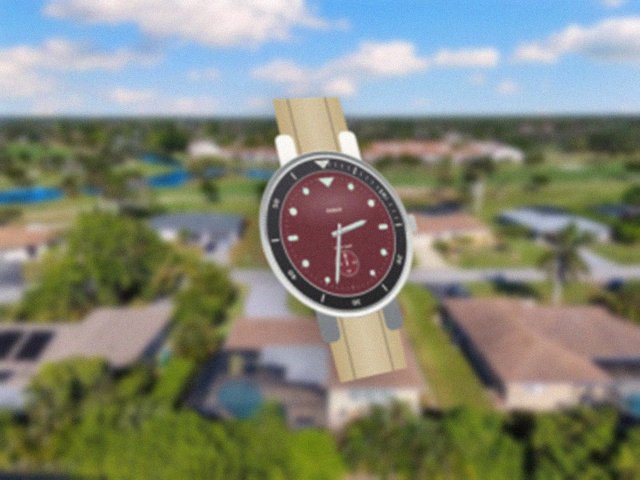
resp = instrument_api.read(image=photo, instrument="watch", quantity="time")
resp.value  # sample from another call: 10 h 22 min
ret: 2 h 33 min
